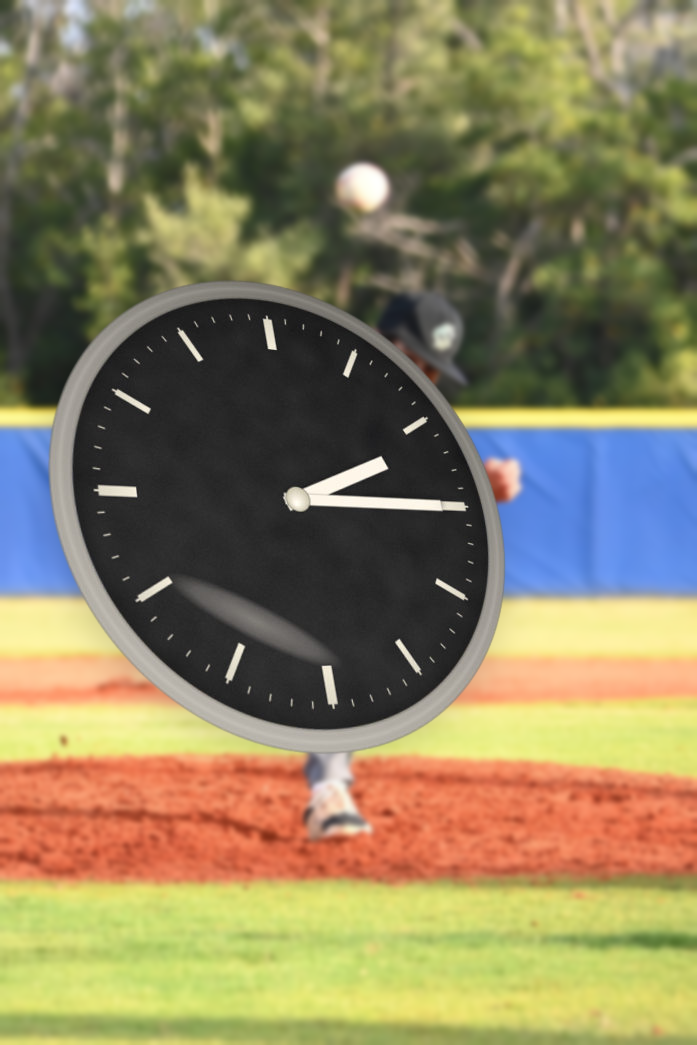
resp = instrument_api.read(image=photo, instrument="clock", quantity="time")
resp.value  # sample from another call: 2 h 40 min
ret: 2 h 15 min
